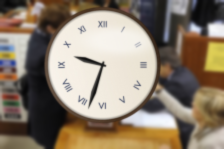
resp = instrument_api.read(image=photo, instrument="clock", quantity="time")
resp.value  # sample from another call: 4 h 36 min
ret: 9 h 33 min
